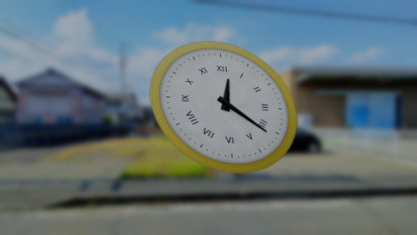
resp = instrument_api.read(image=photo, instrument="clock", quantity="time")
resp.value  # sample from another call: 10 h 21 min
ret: 12 h 21 min
